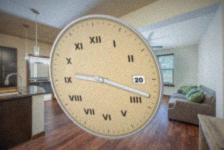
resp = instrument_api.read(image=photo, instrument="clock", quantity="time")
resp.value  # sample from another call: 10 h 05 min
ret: 9 h 18 min
